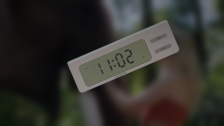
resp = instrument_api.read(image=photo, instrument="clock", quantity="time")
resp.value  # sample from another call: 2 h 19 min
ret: 11 h 02 min
